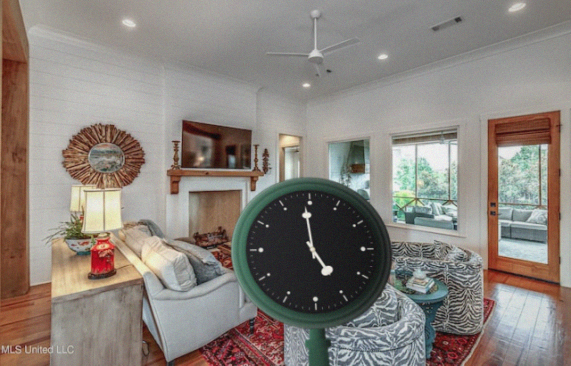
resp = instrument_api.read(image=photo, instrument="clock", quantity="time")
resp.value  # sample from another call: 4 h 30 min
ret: 4 h 59 min
